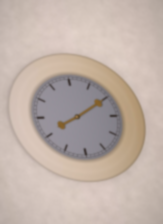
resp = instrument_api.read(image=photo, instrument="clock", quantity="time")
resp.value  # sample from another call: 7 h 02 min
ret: 8 h 10 min
